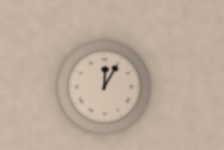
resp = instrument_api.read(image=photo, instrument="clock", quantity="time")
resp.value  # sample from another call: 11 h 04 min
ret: 12 h 05 min
